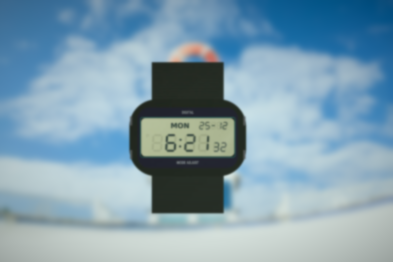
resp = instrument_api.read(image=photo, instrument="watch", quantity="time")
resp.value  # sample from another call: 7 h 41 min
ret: 6 h 21 min
